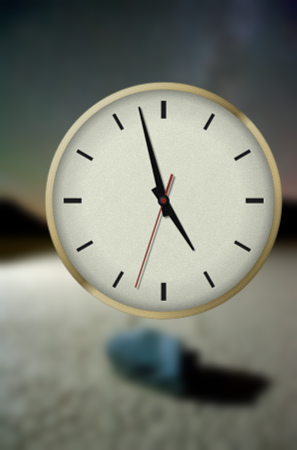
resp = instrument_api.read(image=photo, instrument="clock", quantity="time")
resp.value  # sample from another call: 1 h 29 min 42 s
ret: 4 h 57 min 33 s
